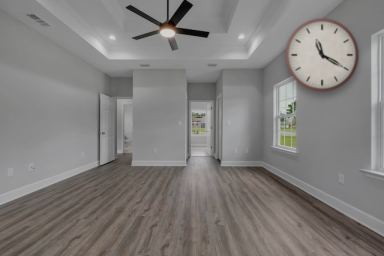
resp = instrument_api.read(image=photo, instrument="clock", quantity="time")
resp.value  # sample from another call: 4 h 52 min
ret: 11 h 20 min
